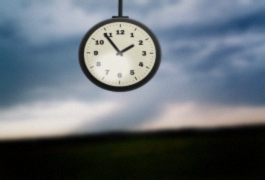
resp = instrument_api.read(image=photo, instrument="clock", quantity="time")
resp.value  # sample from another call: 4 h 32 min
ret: 1 h 54 min
